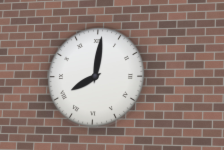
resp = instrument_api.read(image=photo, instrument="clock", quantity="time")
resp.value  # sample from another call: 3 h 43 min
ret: 8 h 01 min
